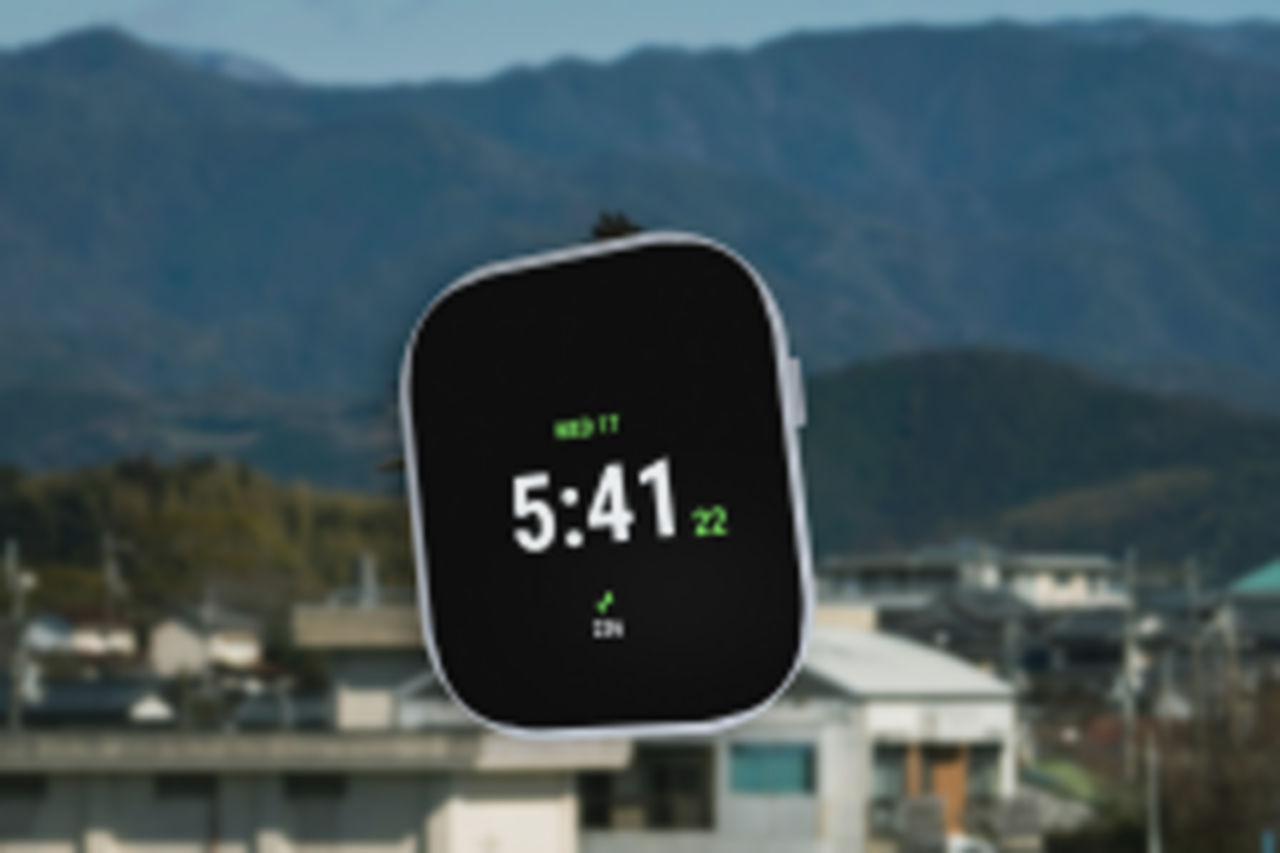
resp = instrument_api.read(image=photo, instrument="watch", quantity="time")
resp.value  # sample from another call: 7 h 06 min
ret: 5 h 41 min
